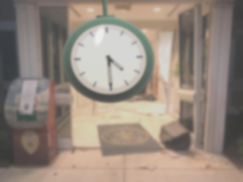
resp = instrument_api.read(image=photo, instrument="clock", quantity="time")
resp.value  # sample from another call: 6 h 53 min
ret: 4 h 30 min
